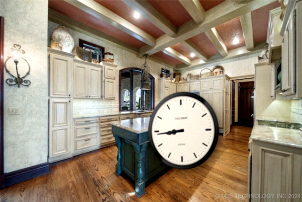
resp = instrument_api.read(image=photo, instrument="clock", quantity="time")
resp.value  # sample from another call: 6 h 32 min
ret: 8 h 44 min
